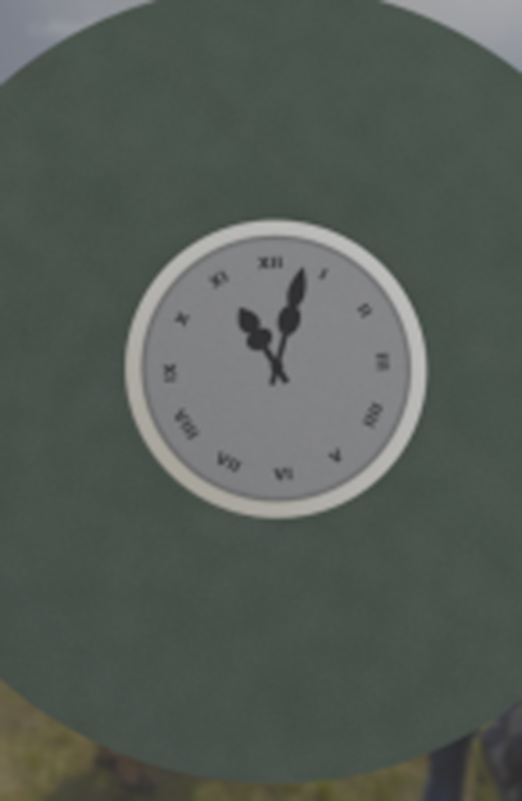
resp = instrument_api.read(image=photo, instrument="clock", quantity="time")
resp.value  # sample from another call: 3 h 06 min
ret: 11 h 03 min
